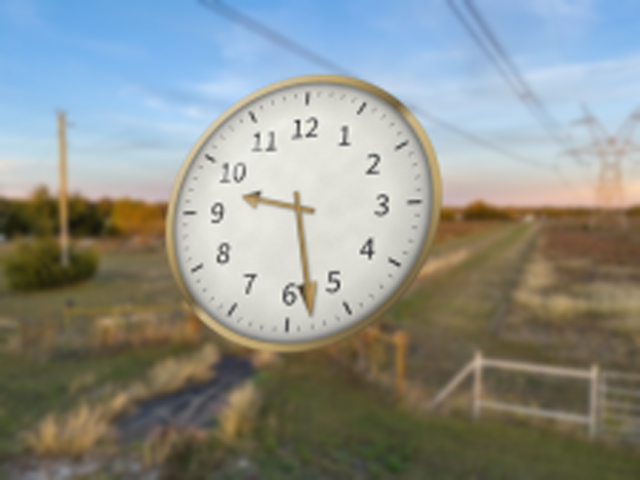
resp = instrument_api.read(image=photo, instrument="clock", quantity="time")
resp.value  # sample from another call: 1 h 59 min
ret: 9 h 28 min
